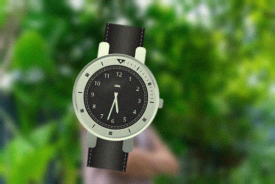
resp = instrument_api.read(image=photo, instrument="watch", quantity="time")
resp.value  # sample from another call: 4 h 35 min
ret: 5 h 32 min
